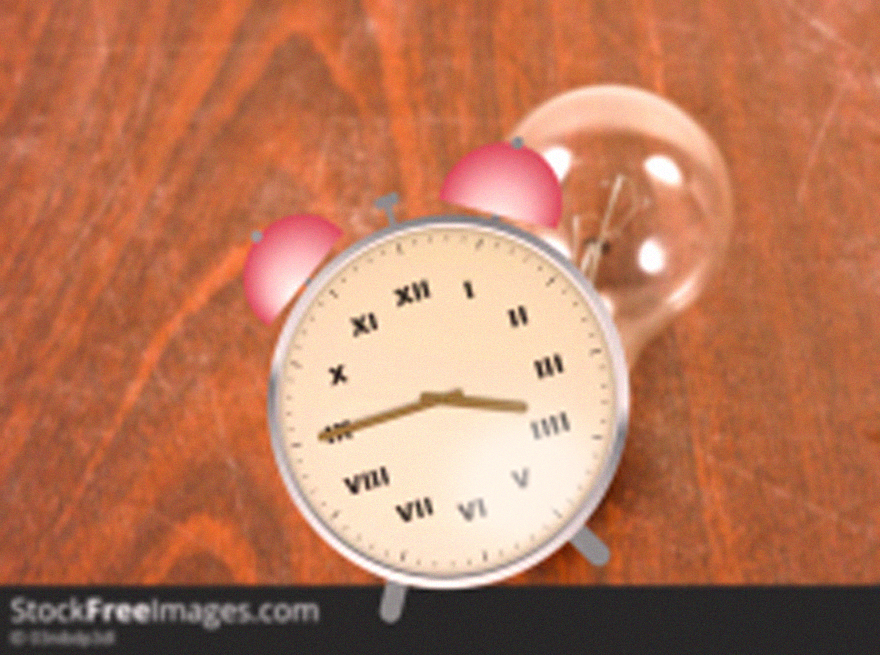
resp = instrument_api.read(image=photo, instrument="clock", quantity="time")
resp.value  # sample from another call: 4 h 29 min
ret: 3 h 45 min
